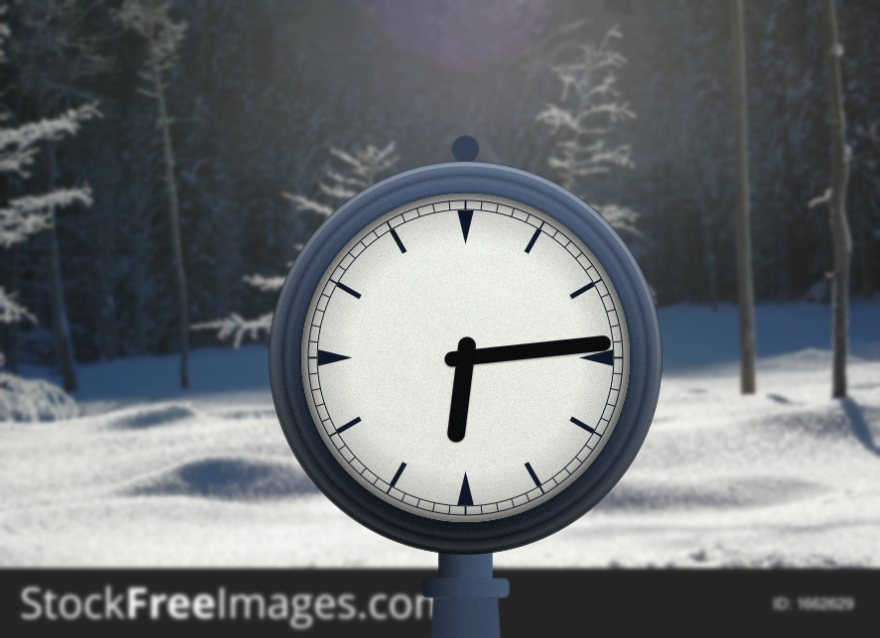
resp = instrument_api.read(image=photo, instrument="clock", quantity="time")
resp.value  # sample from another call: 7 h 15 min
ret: 6 h 14 min
